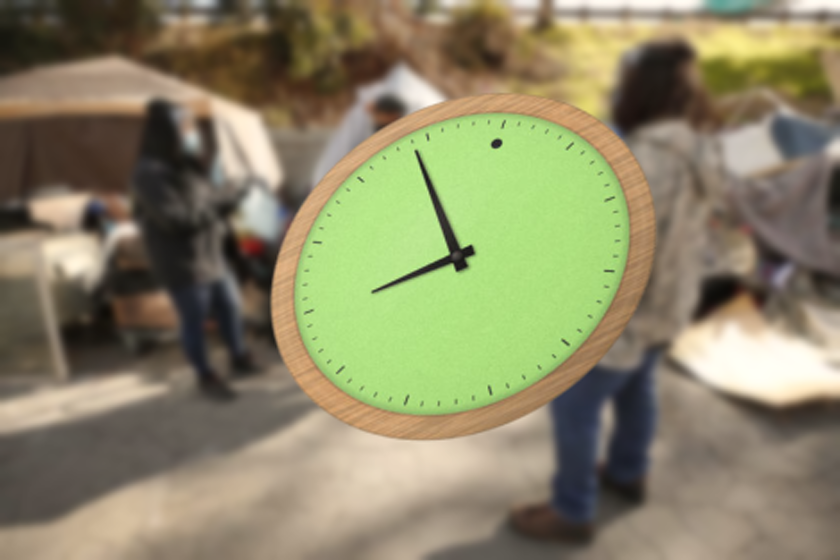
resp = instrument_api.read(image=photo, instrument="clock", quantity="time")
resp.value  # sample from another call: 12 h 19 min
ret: 7 h 54 min
